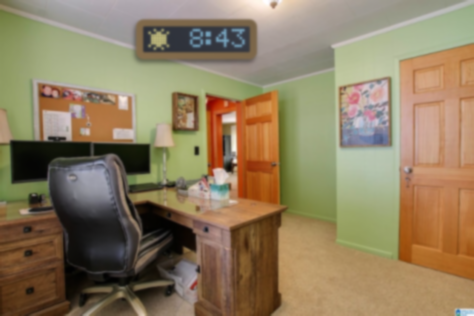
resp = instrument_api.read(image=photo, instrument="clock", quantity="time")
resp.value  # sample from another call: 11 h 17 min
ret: 8 h 43 min
